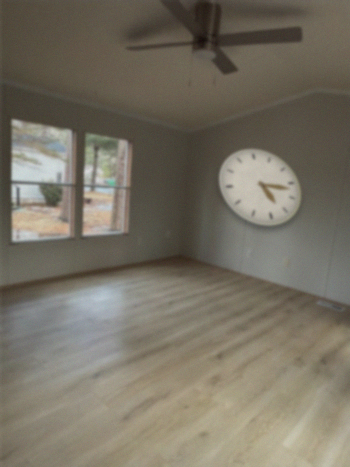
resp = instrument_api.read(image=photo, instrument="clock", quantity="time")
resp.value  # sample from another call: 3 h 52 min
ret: 5 h 17 min
